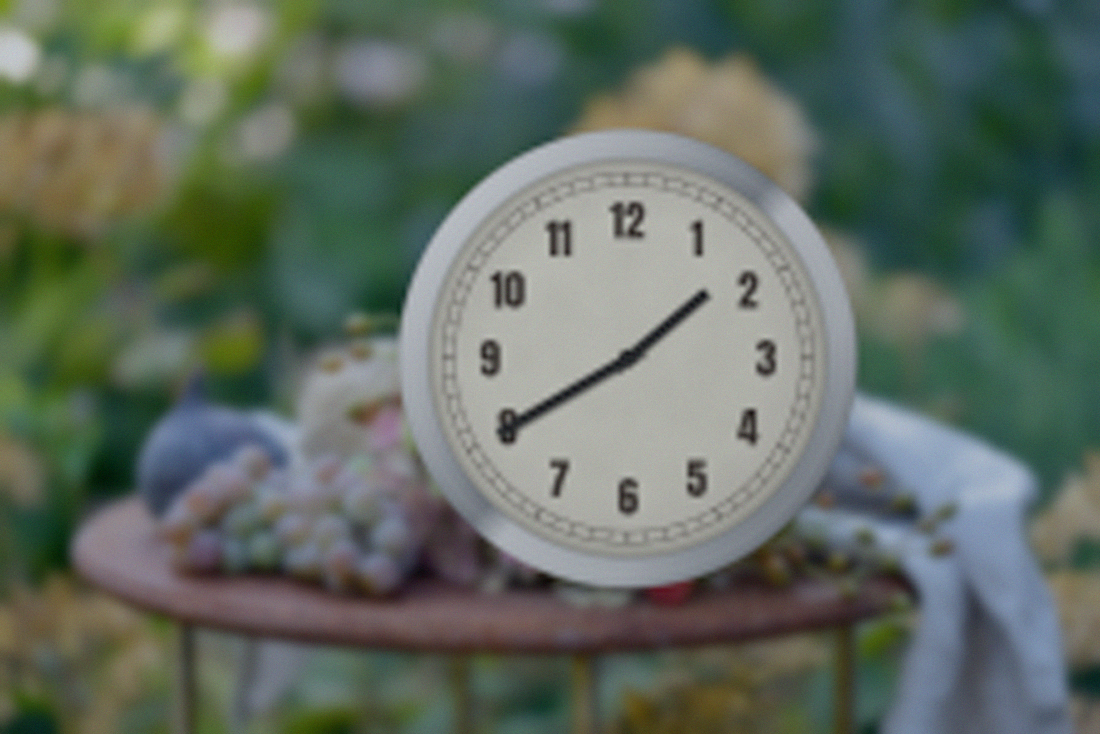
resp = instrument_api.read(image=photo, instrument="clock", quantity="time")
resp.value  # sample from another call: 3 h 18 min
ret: 1 h 40 min
